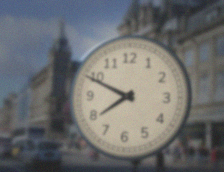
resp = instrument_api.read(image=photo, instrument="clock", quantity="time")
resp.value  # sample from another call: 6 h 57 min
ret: 7 h 49 min
